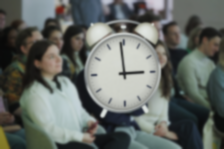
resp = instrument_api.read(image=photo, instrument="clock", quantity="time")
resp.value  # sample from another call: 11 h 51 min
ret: 2 h 59 min
